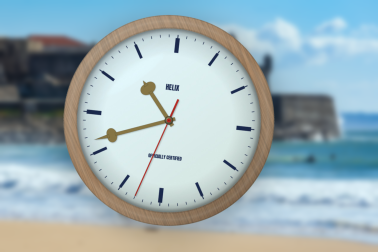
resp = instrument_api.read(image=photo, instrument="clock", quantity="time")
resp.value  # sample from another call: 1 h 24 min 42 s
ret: 10 h 41 min 33 s
